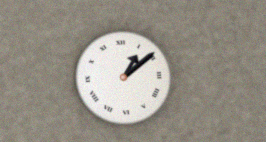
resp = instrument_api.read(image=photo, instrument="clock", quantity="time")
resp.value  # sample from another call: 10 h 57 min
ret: 1 h 09 min
